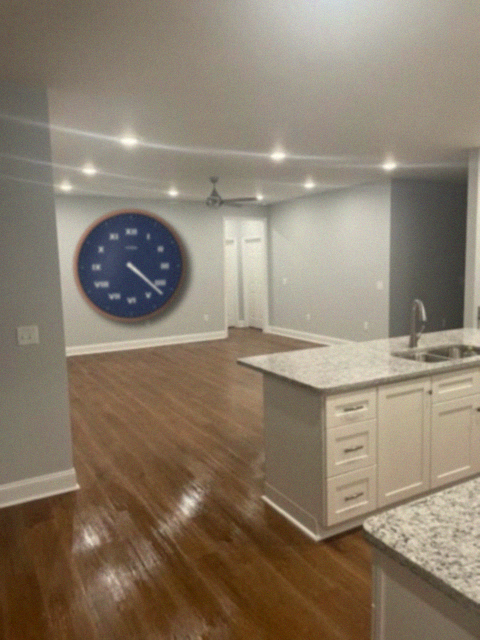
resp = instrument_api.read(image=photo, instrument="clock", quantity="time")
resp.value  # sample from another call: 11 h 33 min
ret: 4 h 22 min
